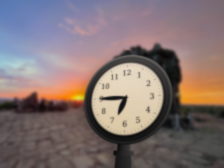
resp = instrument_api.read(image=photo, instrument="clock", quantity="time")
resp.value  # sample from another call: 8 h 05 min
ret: 6 h 45 min
